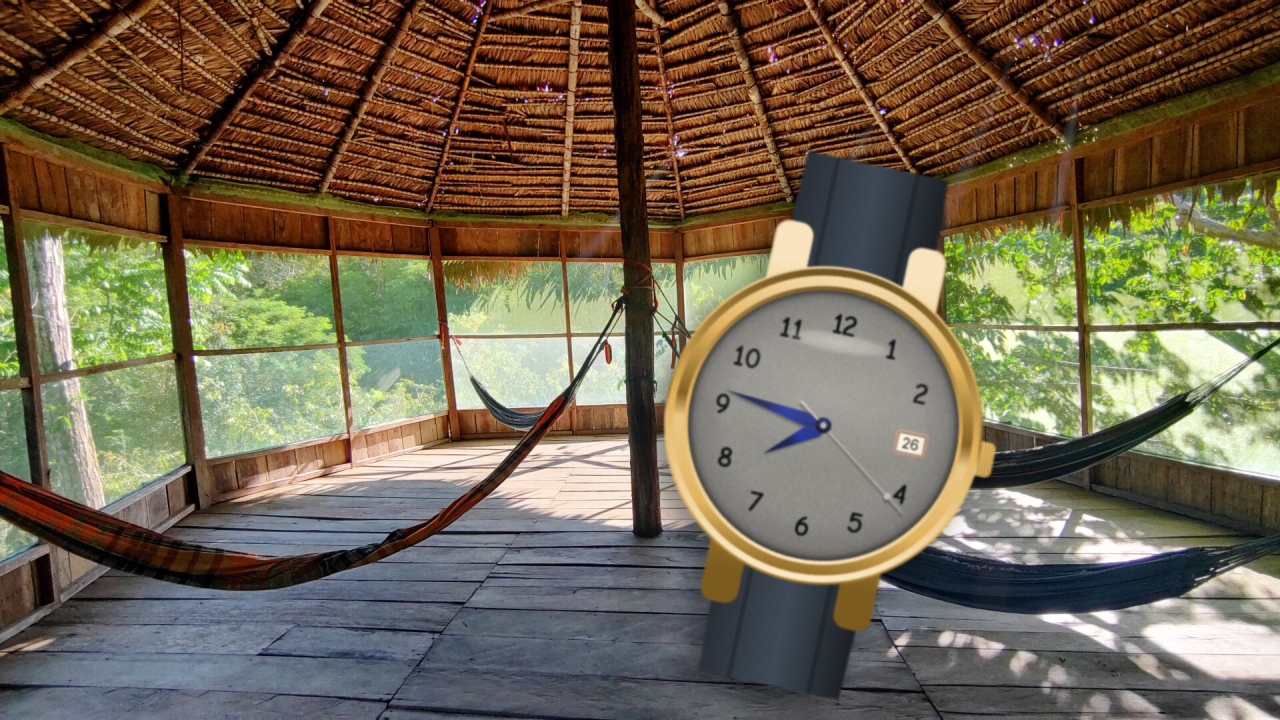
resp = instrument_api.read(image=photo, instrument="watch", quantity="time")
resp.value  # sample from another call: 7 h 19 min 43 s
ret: 7 h 46 min 21 s
